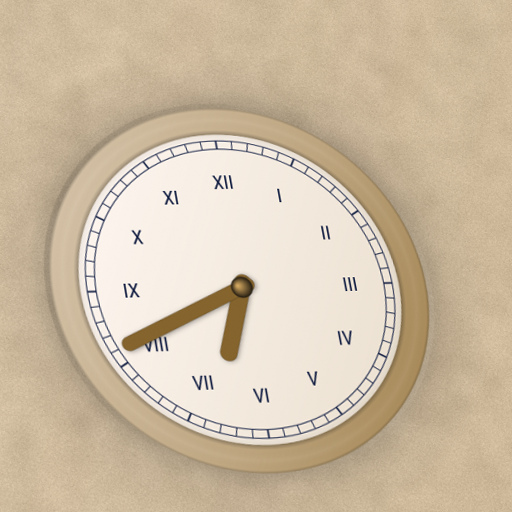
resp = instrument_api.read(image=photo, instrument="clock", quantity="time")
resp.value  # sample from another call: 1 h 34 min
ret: 6 h 41 min
